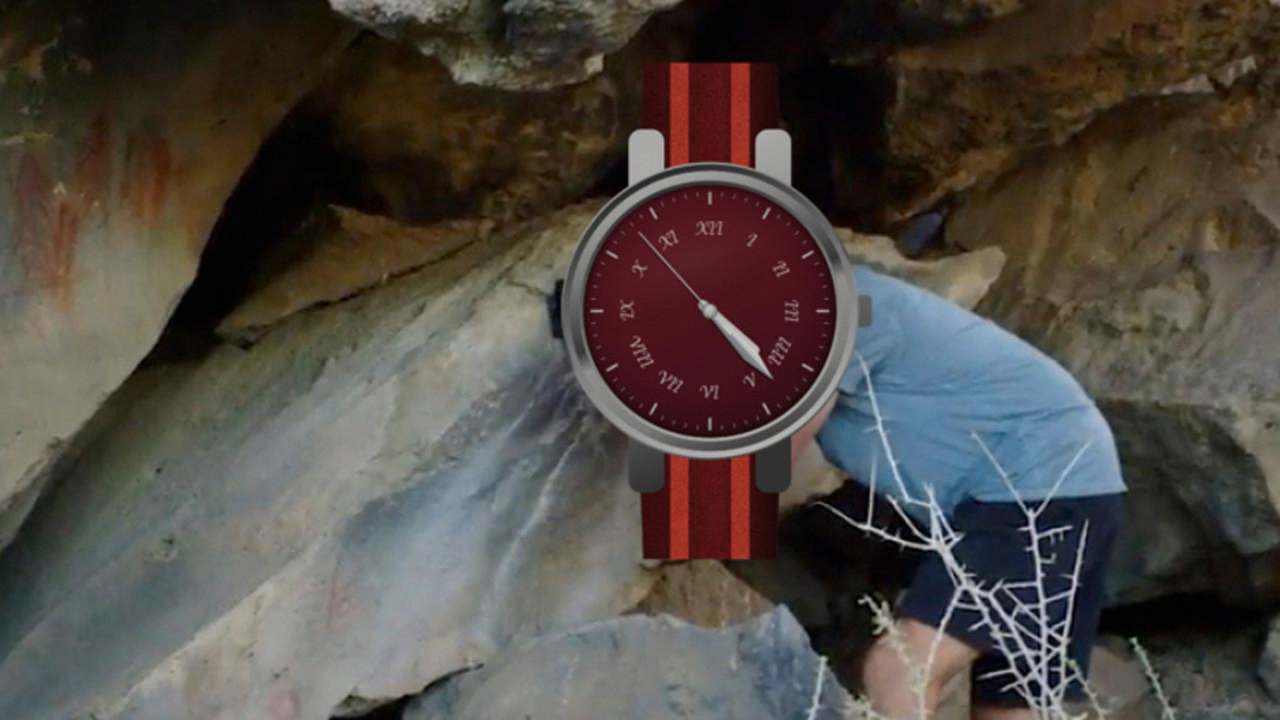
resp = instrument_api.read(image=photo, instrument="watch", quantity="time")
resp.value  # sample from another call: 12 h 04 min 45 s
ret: 4 h 22 min 53 s
